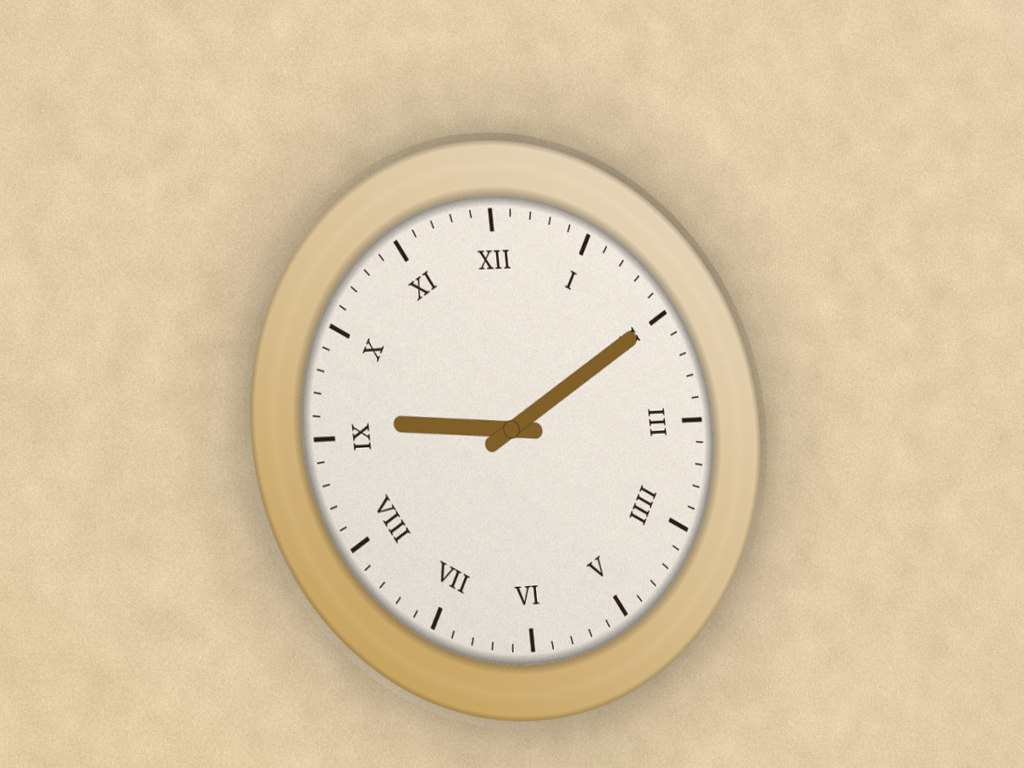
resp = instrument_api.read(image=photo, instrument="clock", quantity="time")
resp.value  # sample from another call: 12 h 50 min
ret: 9 h 10 min
